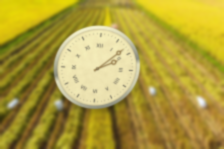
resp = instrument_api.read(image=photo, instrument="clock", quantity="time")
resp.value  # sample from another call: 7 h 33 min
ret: 2 h 08 min
